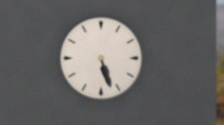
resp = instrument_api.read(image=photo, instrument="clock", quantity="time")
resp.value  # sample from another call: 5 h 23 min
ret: 5 h 27 min
